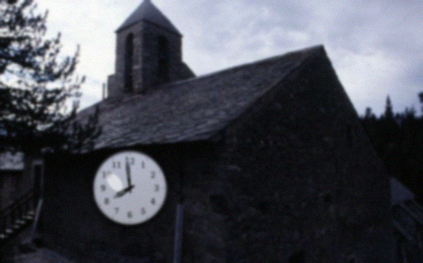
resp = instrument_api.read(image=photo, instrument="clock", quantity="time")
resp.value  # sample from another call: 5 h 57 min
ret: 7 h 59 min
